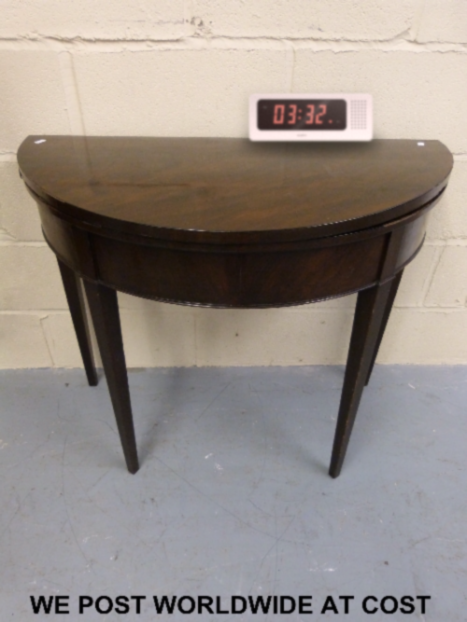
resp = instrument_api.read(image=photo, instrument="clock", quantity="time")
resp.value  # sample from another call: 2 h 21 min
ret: 3 h 32 min
